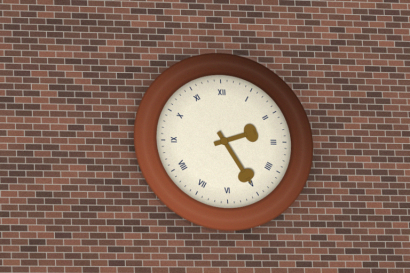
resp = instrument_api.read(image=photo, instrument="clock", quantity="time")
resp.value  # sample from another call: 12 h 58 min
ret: 2 h 25 min
